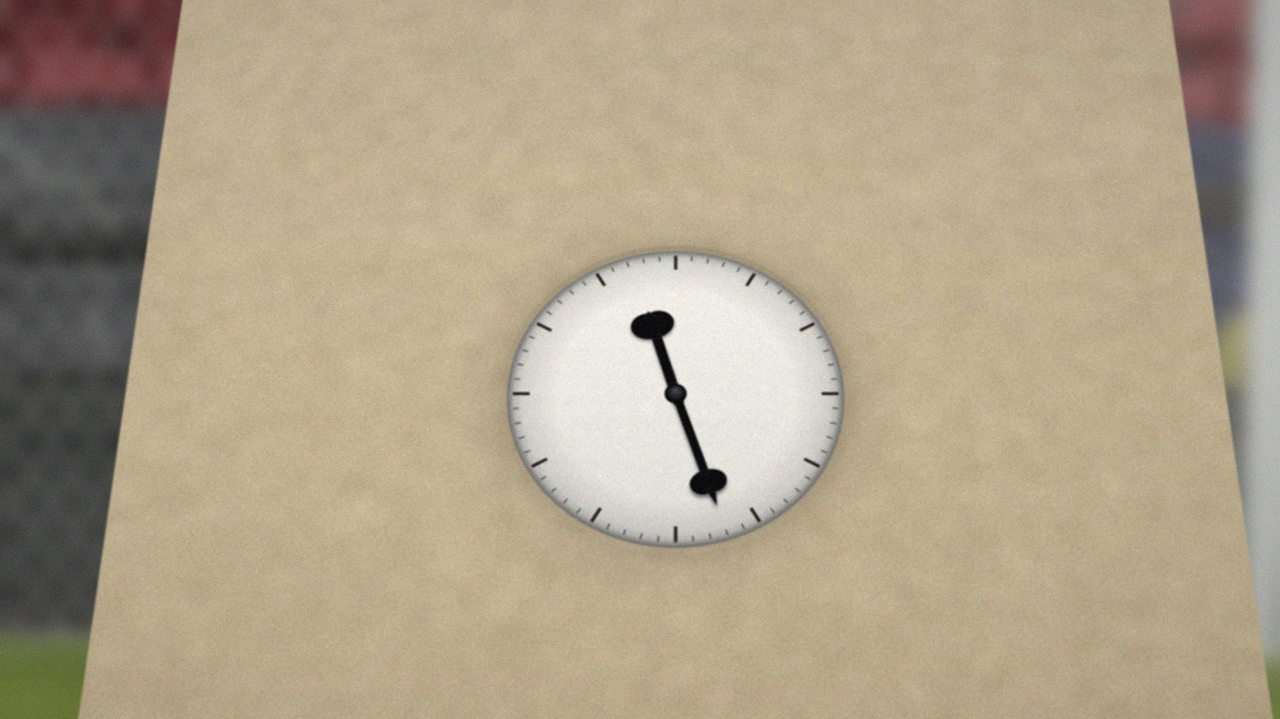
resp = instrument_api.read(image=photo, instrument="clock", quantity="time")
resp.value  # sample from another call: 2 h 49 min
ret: 11 h 27 min
